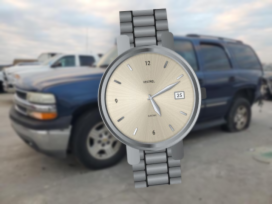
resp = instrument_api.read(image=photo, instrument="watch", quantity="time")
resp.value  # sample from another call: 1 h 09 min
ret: 5 h 11 min
